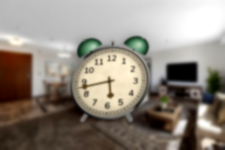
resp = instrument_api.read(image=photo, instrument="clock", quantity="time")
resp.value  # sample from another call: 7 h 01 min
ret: 5 h 43 min
